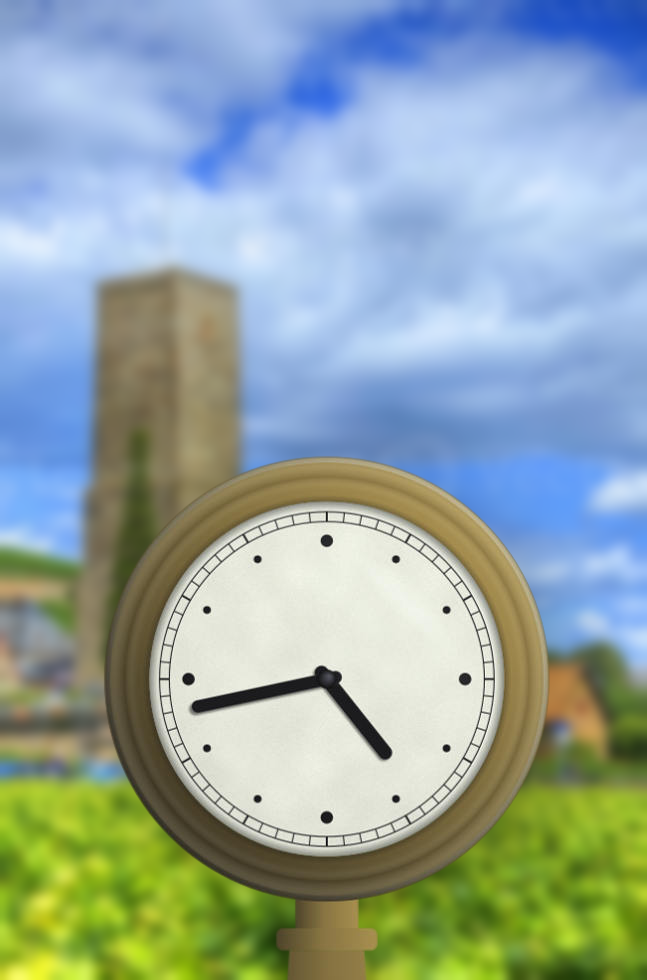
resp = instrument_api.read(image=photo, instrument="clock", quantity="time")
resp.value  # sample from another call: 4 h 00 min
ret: 4 h 43 min
